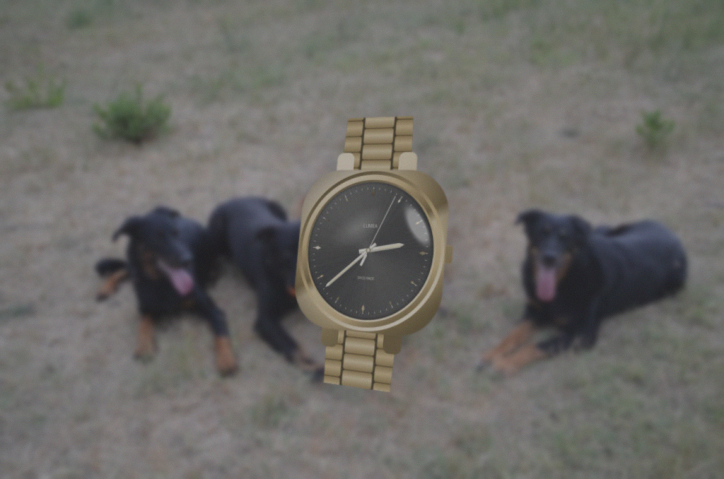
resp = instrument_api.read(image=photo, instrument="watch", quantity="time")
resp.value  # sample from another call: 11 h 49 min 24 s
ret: 2 h 38 min 04 s
